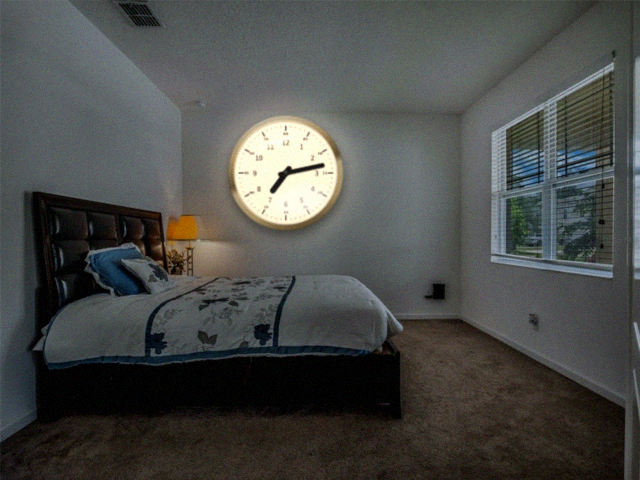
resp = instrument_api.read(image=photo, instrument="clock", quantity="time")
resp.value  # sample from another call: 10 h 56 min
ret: 7 h 13 min
